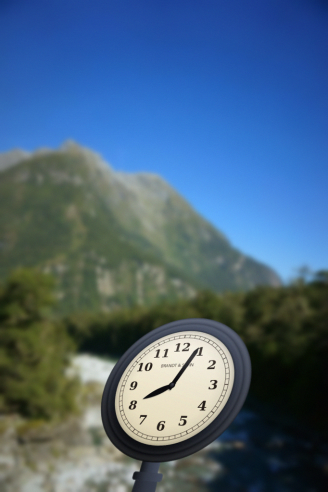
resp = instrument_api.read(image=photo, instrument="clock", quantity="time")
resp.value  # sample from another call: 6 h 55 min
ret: 8 h 04 min
